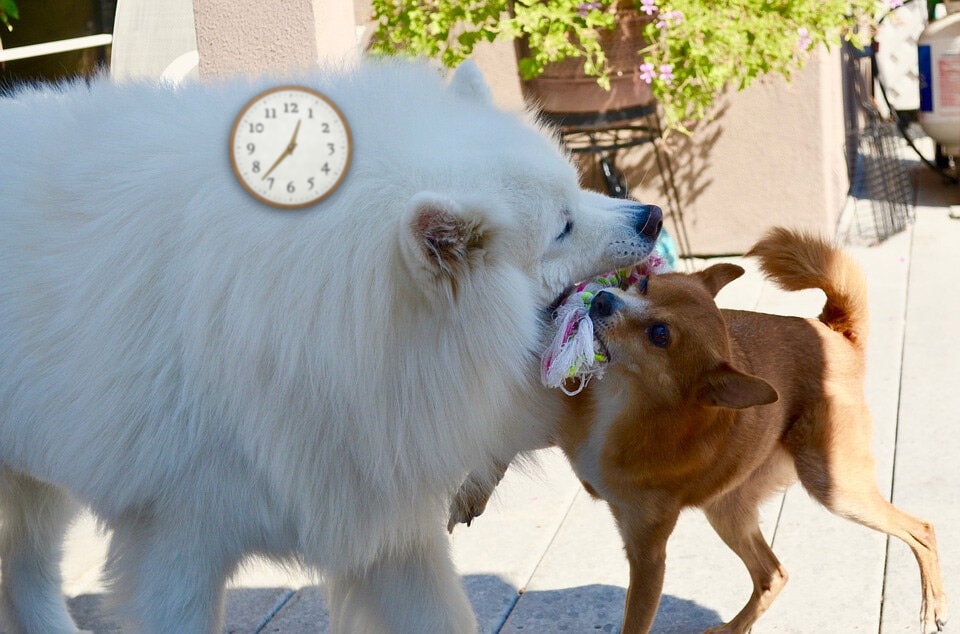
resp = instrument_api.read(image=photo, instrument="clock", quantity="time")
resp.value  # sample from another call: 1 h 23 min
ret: 12 h 37 min
